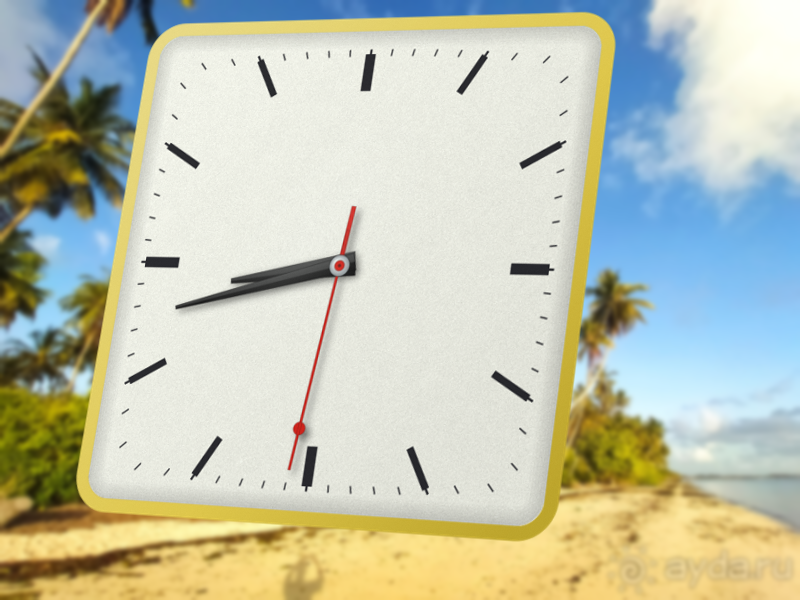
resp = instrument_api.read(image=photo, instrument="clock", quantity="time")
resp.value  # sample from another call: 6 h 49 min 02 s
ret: 8 h 42 min 31 s
